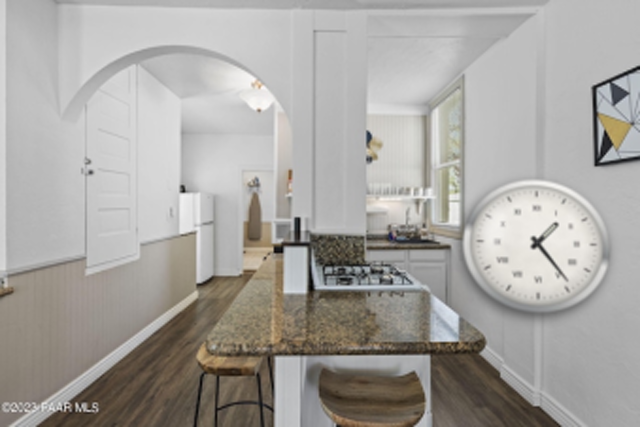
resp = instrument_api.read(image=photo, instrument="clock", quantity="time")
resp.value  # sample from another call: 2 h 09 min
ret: 1 h 24 min
